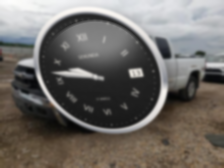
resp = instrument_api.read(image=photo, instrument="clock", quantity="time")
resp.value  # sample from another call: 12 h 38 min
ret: 9 h 47 min
